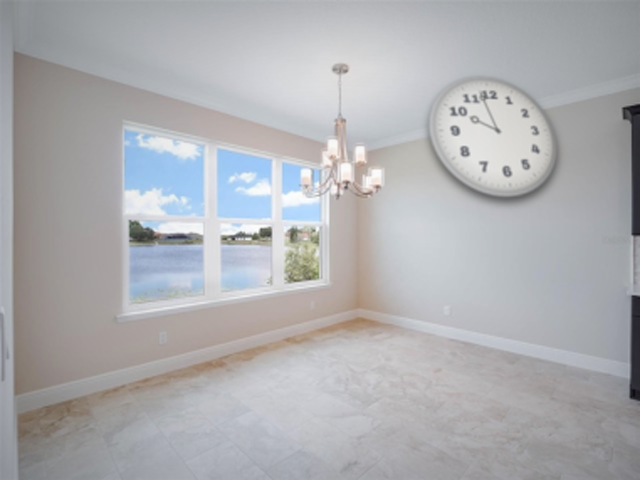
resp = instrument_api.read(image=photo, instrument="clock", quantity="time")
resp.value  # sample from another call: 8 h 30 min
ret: 9 h 58 min
